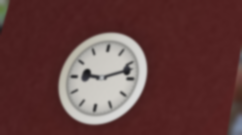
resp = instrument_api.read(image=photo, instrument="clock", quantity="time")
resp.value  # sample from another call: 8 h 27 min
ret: 9 h 12 min
